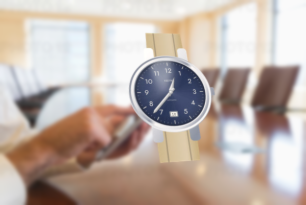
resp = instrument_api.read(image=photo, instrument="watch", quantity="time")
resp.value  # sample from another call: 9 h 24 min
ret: 12 h 37 min
